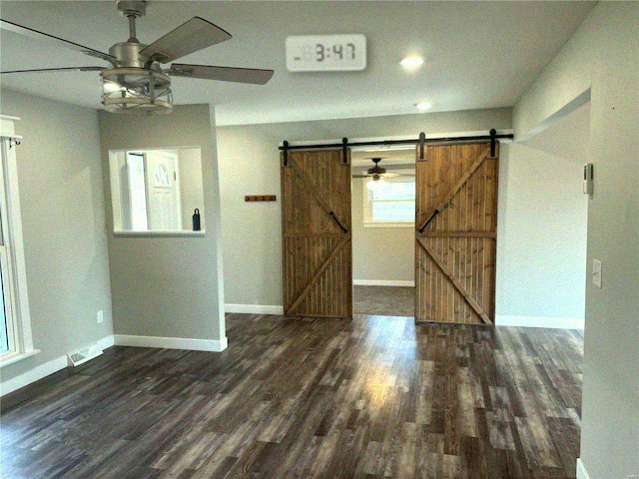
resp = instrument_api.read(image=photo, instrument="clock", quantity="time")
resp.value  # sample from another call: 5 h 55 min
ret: 3 h 47 min
